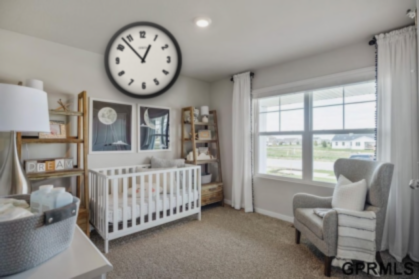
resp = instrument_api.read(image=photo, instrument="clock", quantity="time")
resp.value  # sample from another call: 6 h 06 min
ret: 12 h 53 min
